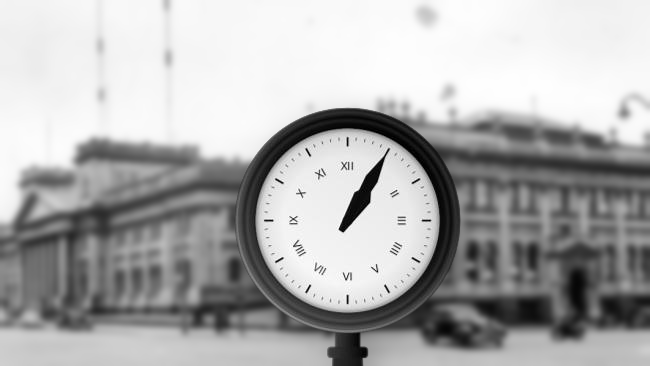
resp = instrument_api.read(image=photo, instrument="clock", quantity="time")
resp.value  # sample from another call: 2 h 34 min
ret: 1 h 05 min
